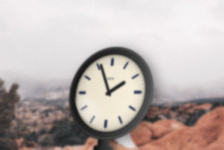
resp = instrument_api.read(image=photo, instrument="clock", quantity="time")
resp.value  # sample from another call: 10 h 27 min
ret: 1 h 56 min
